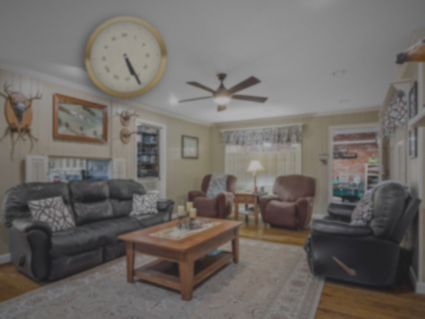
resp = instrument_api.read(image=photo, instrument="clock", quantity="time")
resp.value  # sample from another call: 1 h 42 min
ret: 5 h 26 min
